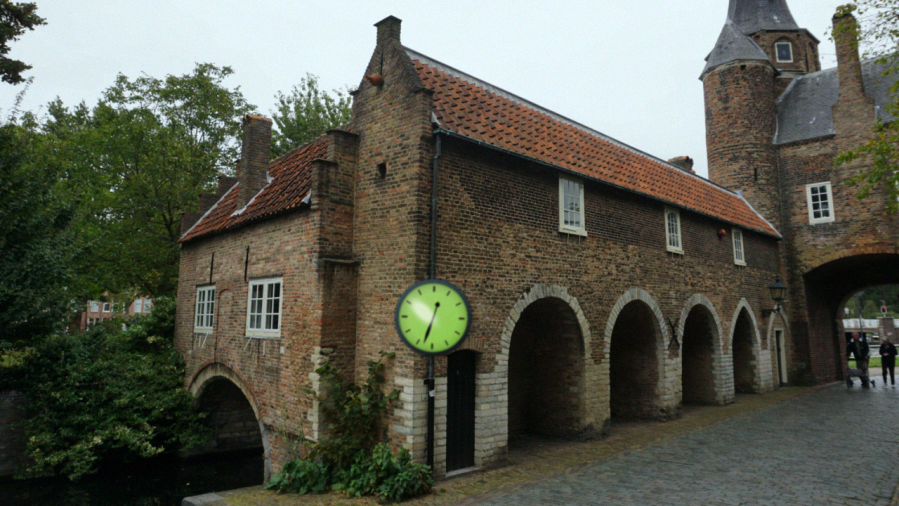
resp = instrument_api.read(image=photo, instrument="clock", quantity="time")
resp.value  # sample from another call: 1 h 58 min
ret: 12 h 33 min
